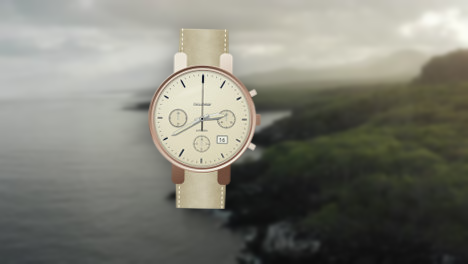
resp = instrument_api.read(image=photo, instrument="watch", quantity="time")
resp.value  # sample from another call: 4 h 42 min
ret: 2 h 40 min
